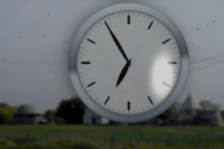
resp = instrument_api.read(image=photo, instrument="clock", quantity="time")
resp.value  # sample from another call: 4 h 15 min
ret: 6 h 55 min
